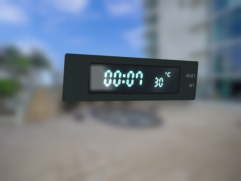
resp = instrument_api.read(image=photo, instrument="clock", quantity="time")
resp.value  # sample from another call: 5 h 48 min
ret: 0 h 07 min
